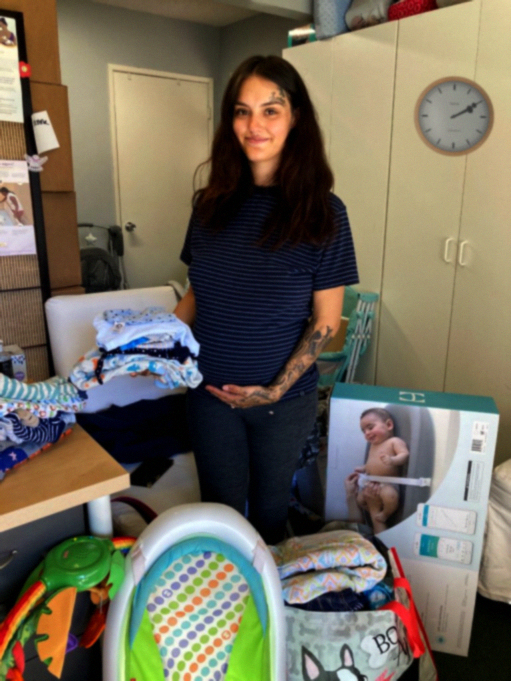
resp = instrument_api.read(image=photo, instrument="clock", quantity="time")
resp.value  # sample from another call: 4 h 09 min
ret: 2 h 10 min
